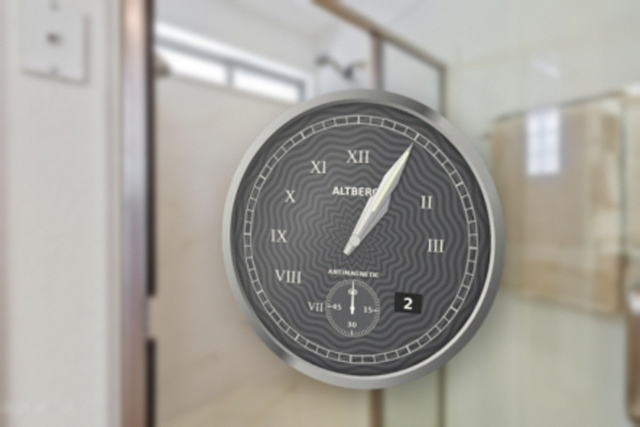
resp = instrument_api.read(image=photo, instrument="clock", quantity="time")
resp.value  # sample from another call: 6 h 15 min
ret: 1 h 05 min
